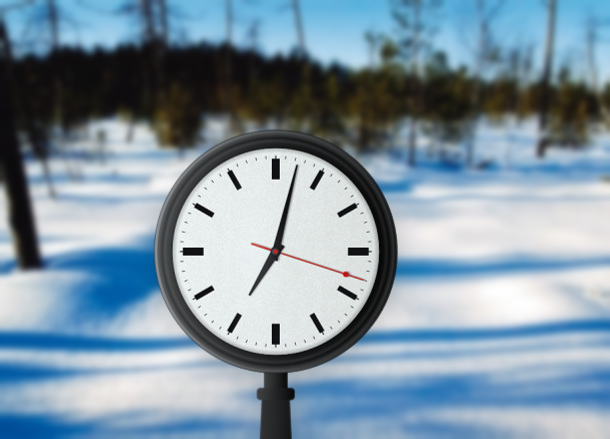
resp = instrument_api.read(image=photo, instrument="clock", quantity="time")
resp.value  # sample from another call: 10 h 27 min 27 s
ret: 7 h 02 min 18 s
